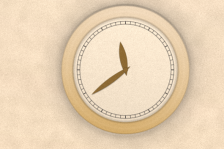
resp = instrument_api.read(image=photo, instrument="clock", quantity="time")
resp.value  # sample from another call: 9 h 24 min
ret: 11 h 39 min
